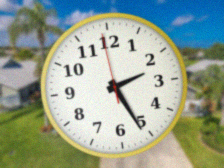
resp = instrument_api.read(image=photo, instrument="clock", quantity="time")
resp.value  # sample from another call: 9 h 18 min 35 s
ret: 2 h 25 min 59 s
